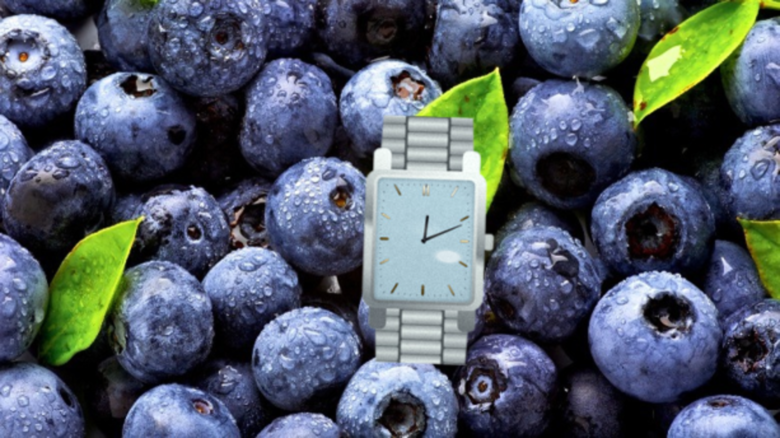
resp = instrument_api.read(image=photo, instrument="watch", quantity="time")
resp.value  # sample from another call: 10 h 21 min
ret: 12 h 11 min
